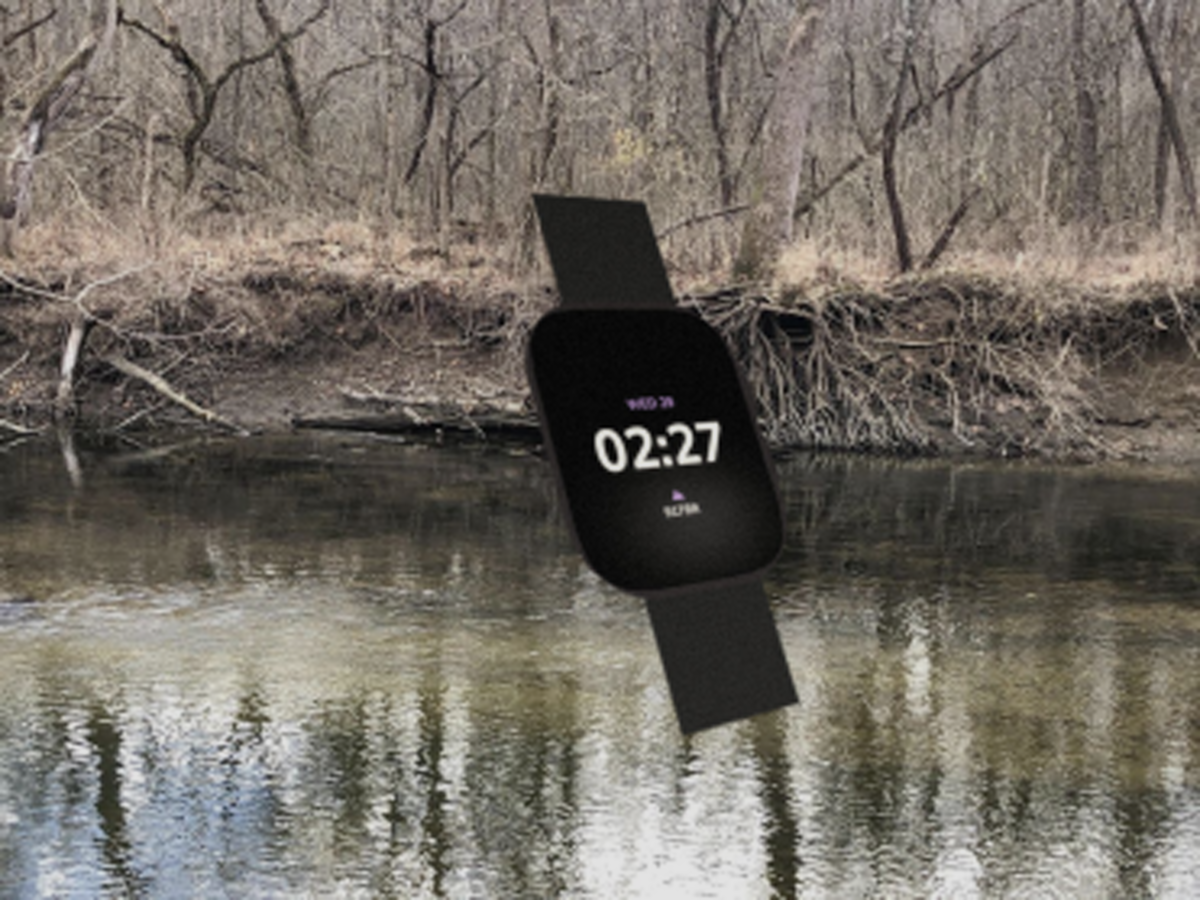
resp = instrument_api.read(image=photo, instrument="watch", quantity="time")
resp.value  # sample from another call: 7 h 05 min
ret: 2 h 27 min
